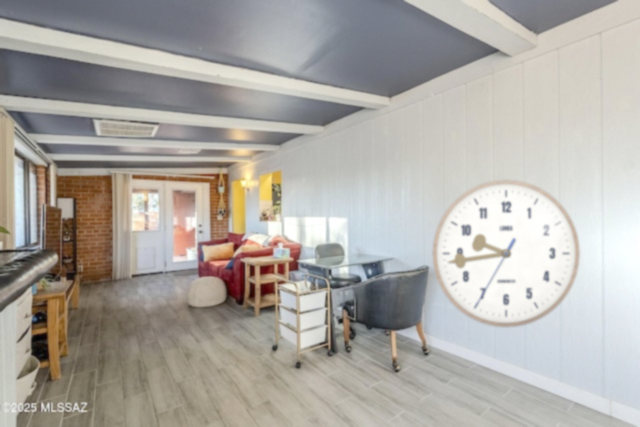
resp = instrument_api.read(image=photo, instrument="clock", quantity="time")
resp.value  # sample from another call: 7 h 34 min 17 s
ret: 9 h 43 min 35 s
